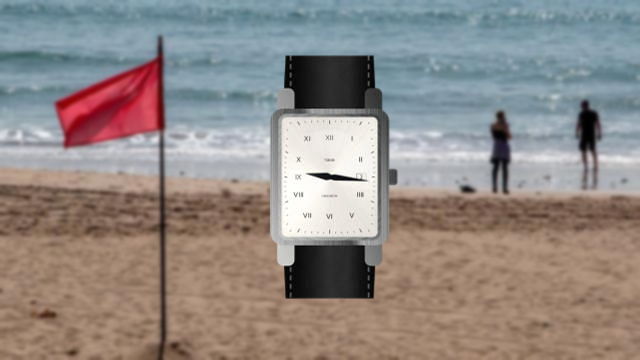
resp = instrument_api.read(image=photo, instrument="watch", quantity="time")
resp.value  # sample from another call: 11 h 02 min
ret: 9 h 16 min
